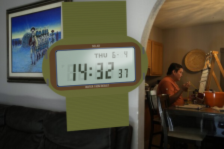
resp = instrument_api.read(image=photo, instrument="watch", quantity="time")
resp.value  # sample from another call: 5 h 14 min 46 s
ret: 14 h 32 min 37 s
